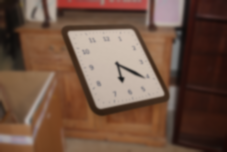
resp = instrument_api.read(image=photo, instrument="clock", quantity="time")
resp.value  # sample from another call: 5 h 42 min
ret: 6 h 21 min
